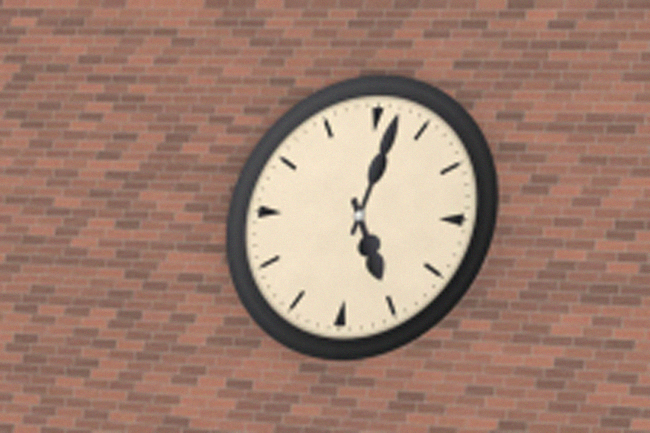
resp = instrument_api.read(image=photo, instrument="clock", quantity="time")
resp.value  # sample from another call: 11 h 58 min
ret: 5 h 02 min
